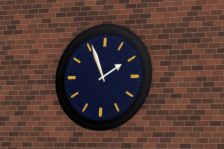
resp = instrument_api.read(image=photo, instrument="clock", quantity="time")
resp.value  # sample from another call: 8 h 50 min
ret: 1 h 56 min
